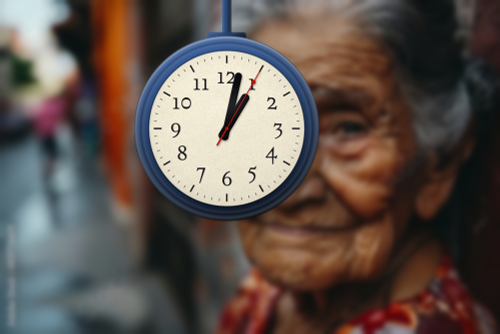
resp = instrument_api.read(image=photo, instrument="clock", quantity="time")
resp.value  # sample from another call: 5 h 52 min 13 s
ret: 1 h 02 min 05 s
